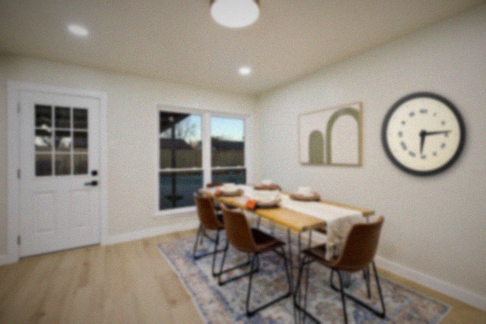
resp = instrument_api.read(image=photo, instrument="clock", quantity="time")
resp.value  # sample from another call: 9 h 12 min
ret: 6 h 14 min
